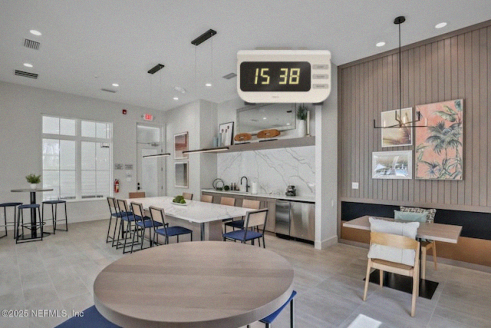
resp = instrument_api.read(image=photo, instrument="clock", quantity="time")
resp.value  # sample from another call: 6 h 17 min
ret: 15 h 38 min
